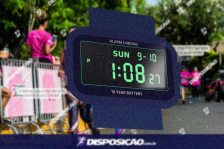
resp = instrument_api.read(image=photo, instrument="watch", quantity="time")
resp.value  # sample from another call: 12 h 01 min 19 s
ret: 1 h 08 min 27 s
